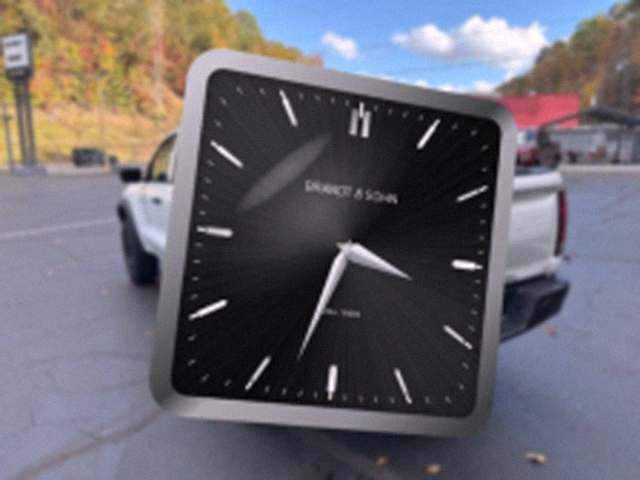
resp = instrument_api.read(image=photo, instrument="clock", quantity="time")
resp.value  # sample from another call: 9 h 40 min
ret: 3 h 33 min
